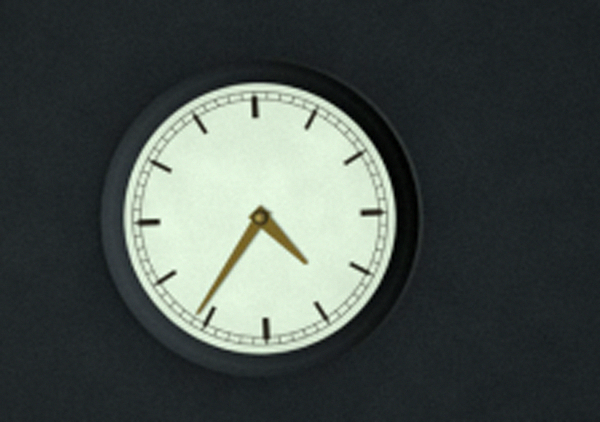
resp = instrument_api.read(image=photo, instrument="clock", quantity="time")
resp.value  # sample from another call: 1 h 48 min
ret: 4 h 36 min
